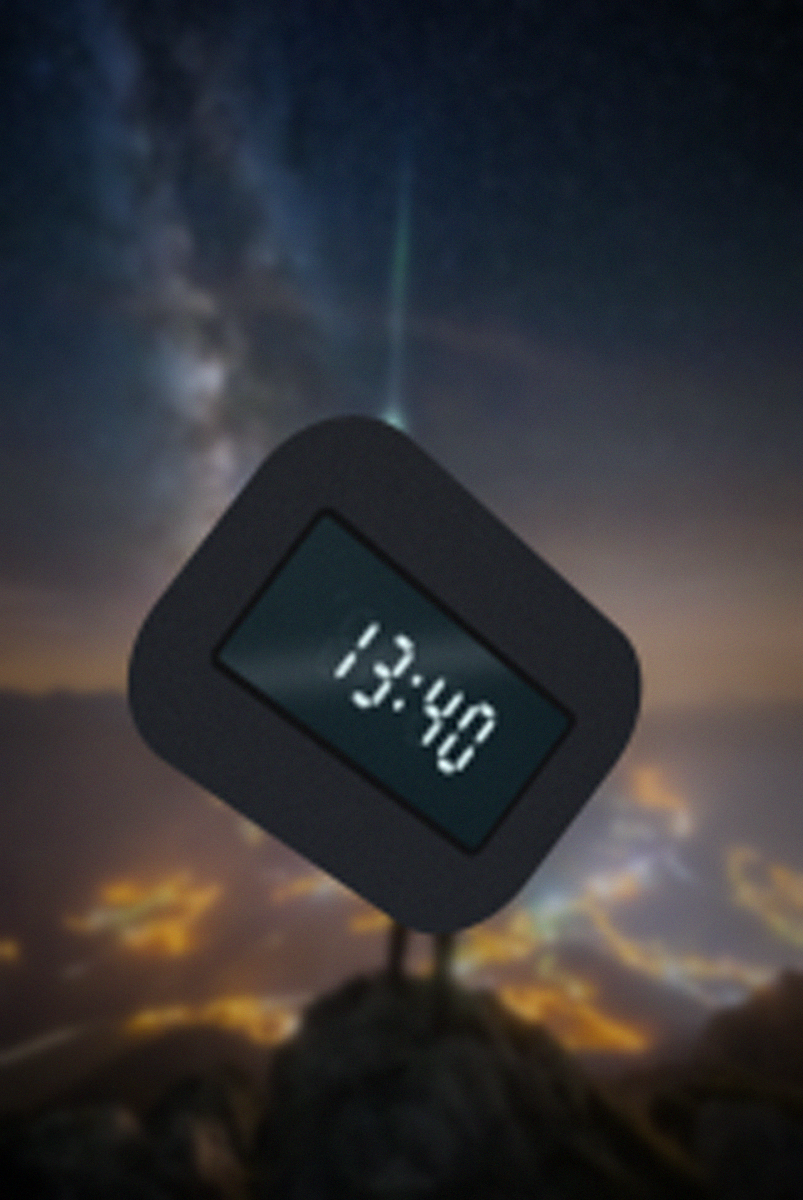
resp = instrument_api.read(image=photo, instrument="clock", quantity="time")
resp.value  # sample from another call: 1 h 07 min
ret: 13 h 40 min
